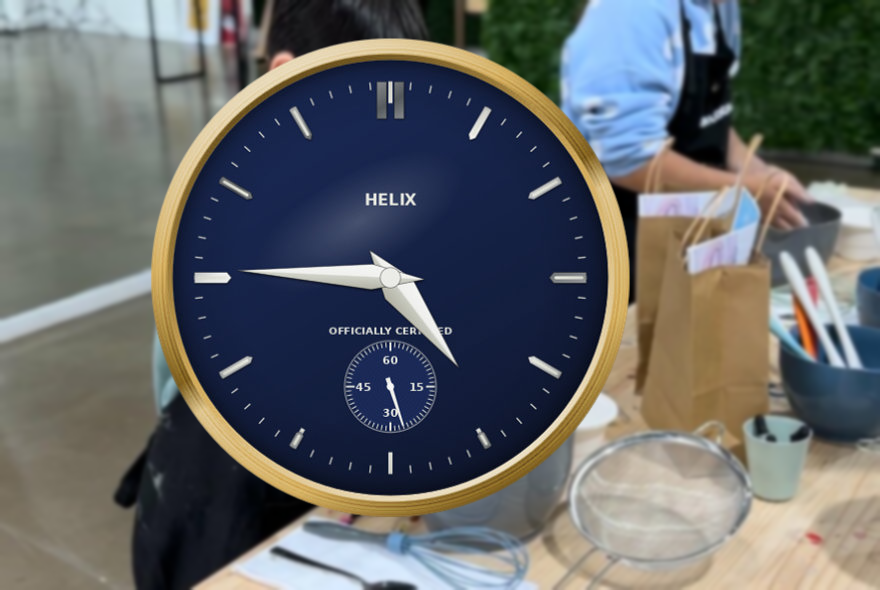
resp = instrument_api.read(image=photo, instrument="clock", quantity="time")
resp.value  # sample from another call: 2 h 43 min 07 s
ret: 4 h 45 min 27 s
